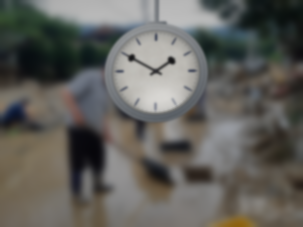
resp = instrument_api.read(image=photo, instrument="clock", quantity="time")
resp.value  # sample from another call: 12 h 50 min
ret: 1 h 50 min
